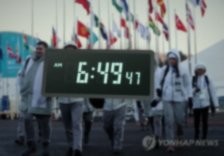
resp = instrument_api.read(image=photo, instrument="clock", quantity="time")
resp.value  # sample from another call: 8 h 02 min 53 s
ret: 6 h 49 min 47 s
